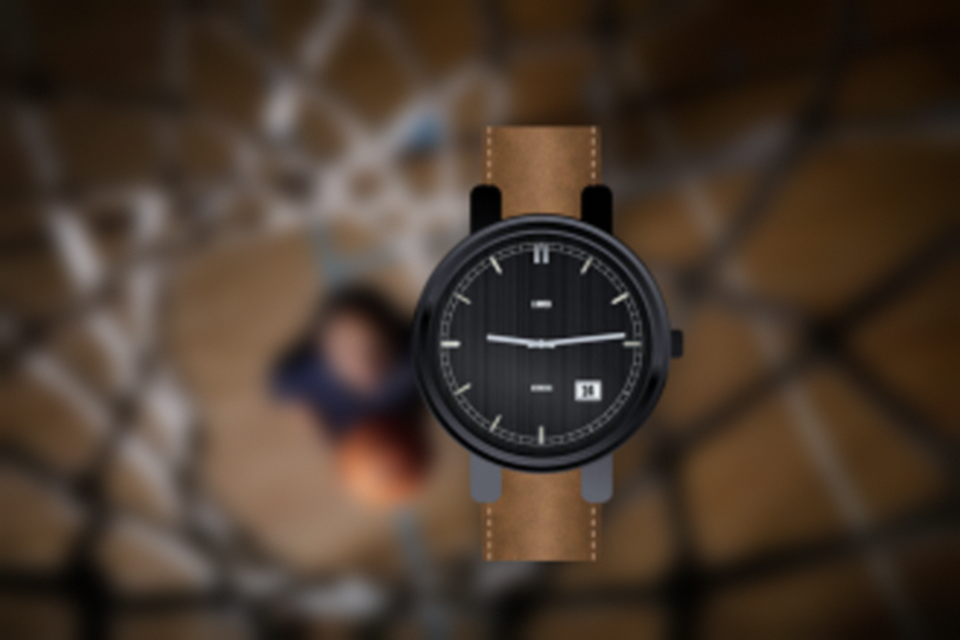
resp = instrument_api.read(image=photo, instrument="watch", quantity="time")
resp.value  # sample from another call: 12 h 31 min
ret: 9 h 14 min
